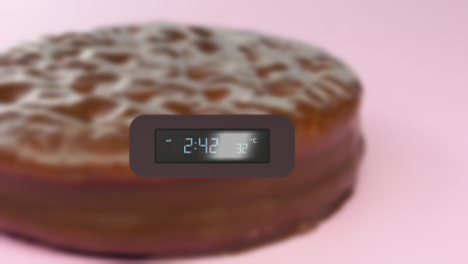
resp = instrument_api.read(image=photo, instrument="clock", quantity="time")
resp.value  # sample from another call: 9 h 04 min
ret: 2 h 42 min
